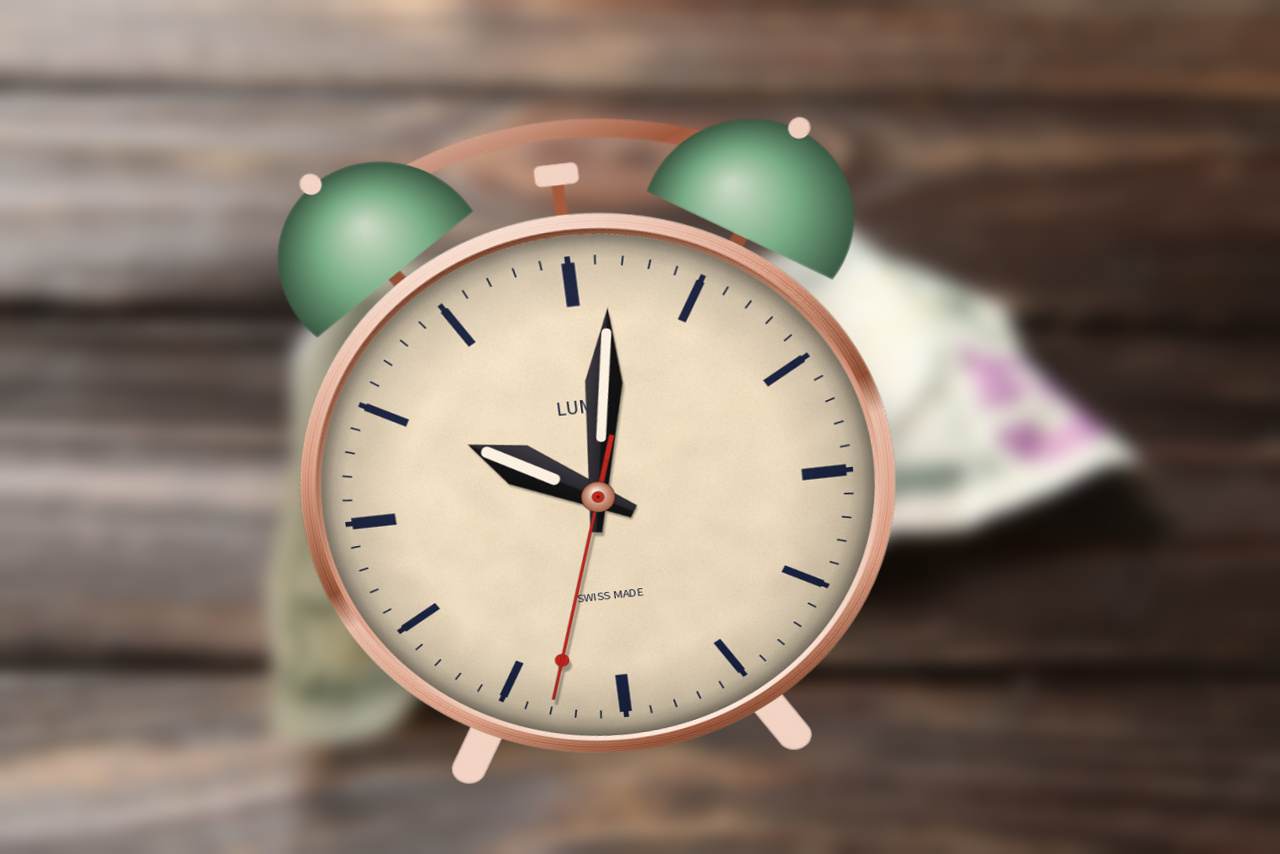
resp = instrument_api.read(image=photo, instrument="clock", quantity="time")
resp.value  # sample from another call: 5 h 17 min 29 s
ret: 10 h 01 min 33 s
